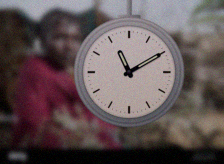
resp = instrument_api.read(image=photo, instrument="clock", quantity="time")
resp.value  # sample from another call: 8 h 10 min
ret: 11 h 10 min
